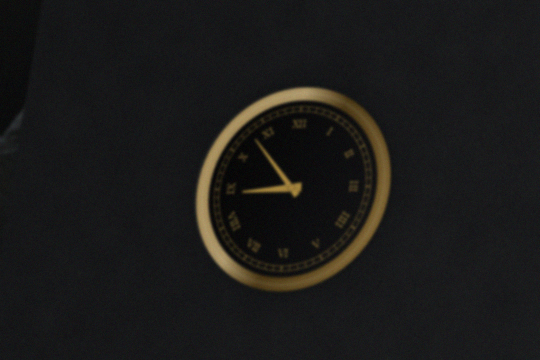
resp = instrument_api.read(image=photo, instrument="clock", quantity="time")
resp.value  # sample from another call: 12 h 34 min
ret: 8 h 53 min
